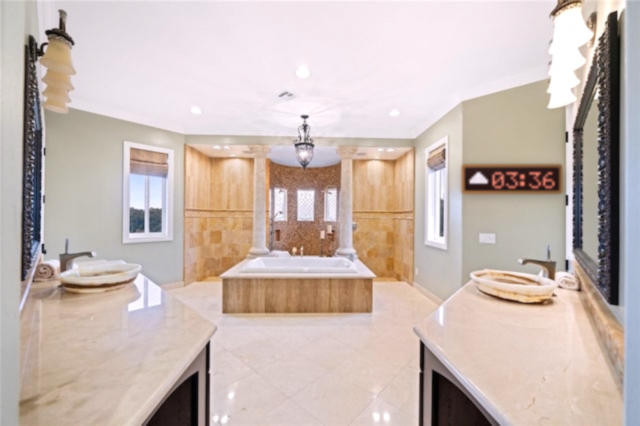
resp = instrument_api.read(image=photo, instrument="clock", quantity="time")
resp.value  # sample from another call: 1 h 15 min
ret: 3 h 36 min
